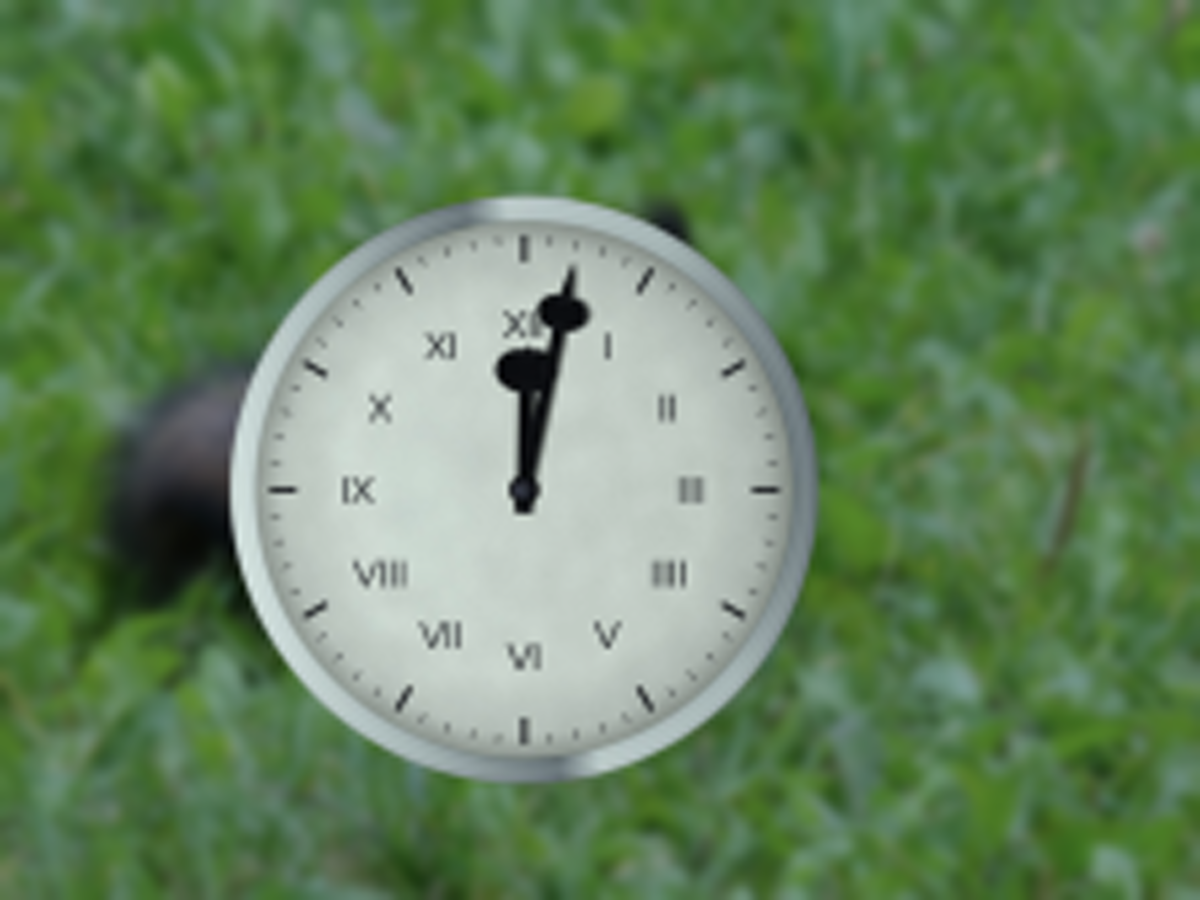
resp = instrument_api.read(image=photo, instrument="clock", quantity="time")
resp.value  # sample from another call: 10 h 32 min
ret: 12 h 02 min
